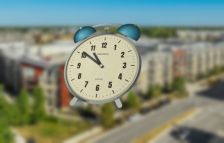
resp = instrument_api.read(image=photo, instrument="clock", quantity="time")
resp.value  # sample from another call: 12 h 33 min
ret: 10 h 51 min
